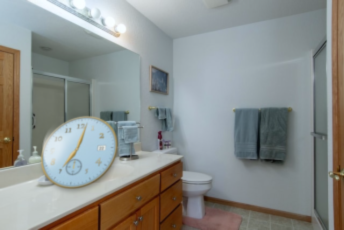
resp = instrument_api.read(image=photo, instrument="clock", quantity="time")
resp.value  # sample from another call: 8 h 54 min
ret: 7 h 02 min
